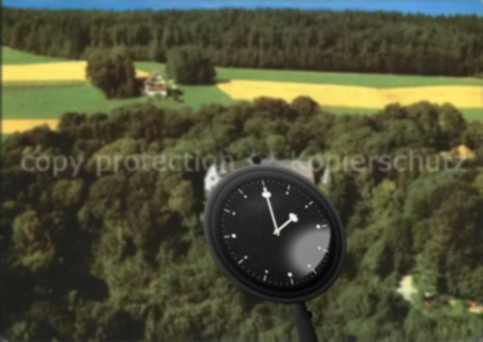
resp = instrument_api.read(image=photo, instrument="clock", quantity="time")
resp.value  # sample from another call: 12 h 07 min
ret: 2 h 00 min
